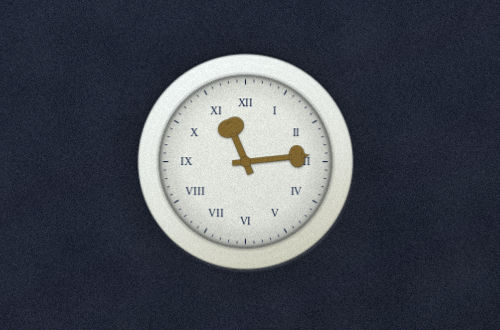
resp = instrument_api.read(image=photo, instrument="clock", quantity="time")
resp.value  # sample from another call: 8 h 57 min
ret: 11 h 14 min
